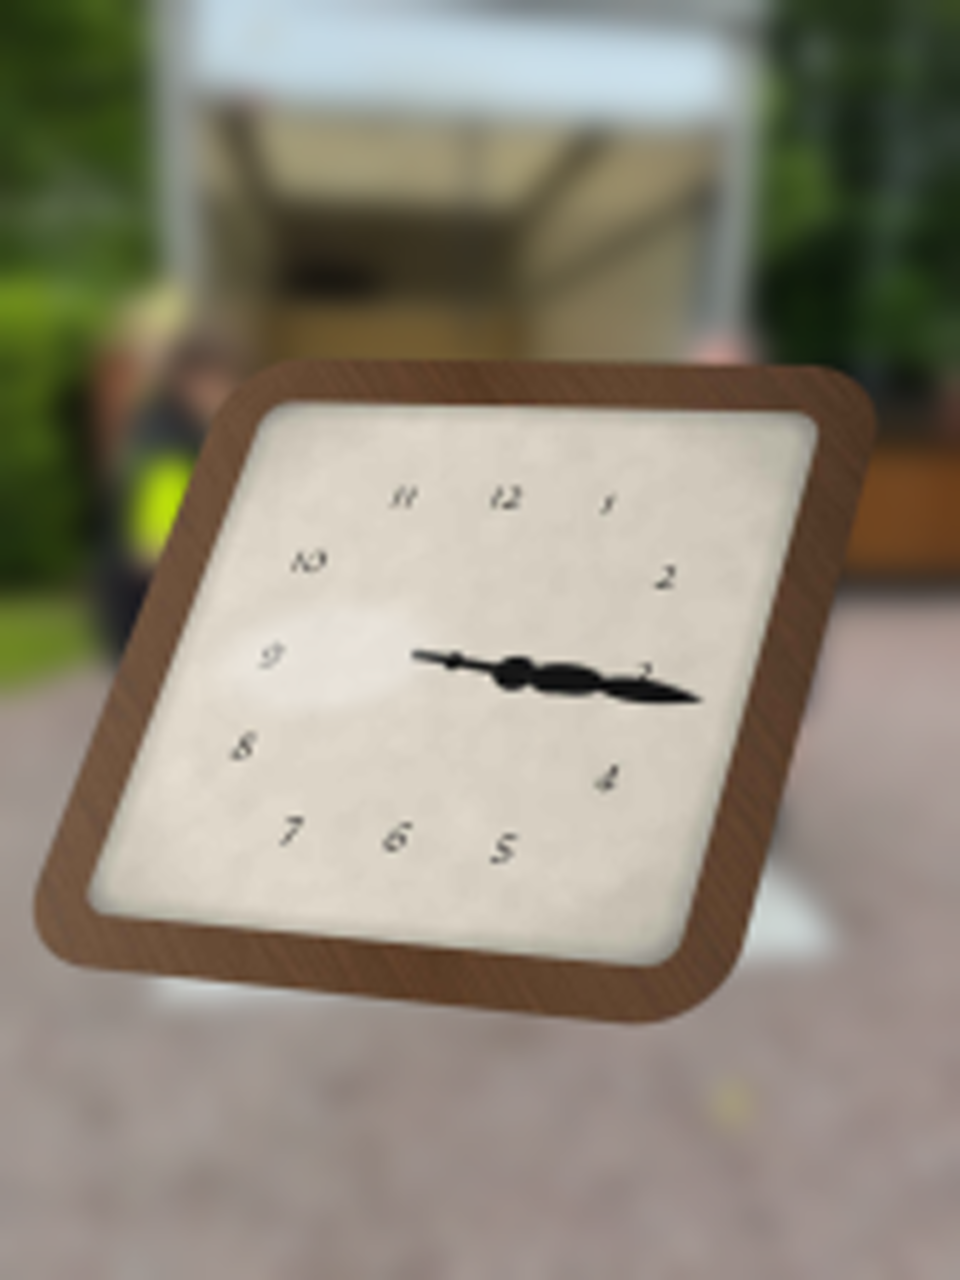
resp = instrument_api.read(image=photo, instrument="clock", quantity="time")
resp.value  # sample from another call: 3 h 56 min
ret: 3 h 16 min
